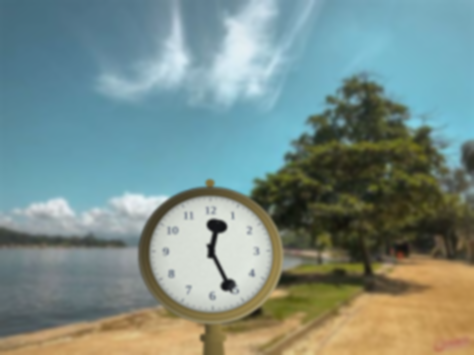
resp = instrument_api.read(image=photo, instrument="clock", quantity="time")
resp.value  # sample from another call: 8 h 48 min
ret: 12 h 26 min
